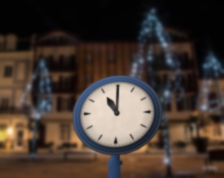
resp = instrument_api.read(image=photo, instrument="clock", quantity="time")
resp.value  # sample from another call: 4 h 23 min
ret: 11 h 00 min
